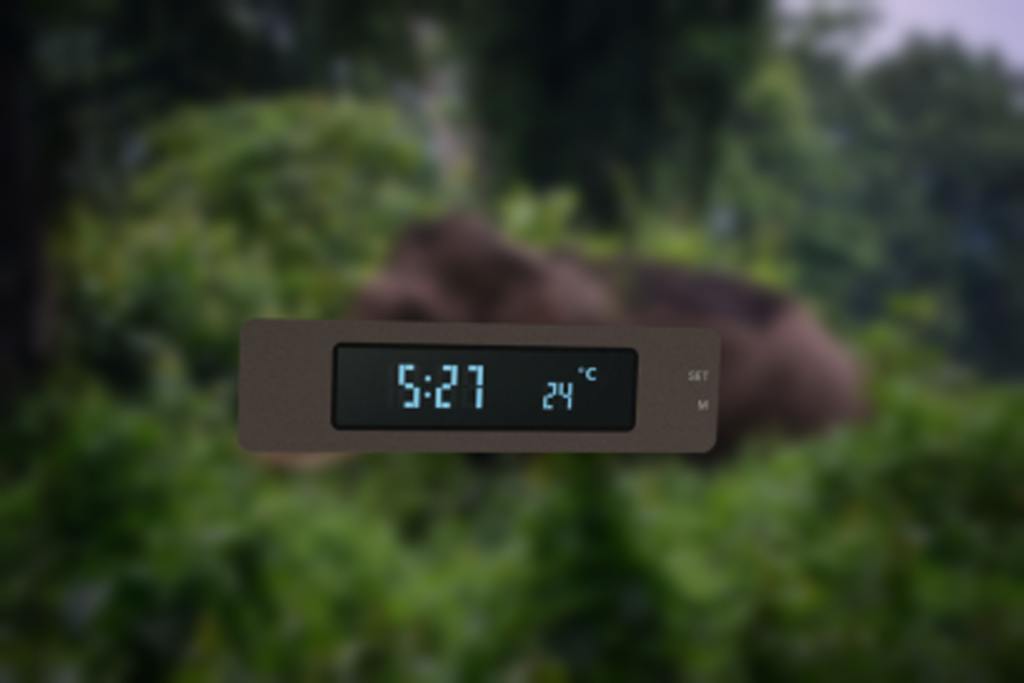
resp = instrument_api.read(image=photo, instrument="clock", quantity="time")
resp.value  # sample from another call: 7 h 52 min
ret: 5 h 27 min
